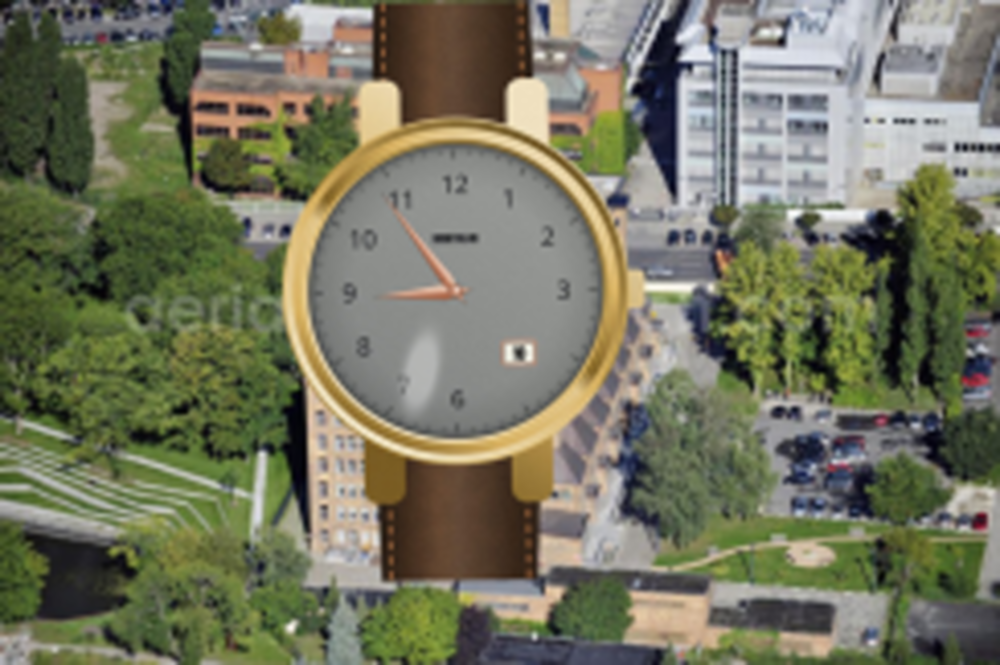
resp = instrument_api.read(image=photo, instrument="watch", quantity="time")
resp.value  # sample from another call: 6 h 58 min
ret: 8 h 54 min
